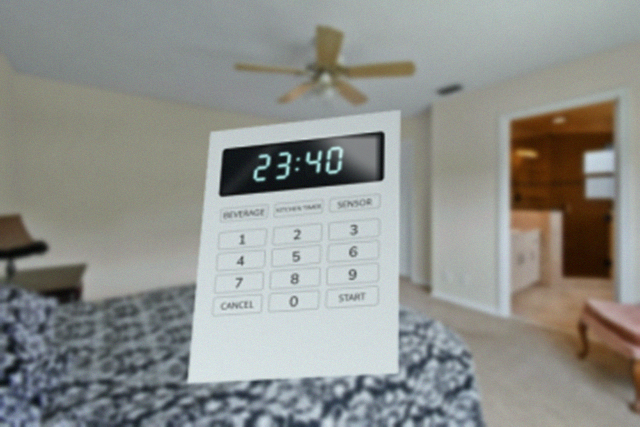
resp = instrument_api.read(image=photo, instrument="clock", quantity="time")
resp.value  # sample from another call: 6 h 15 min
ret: 23 h 40 min
